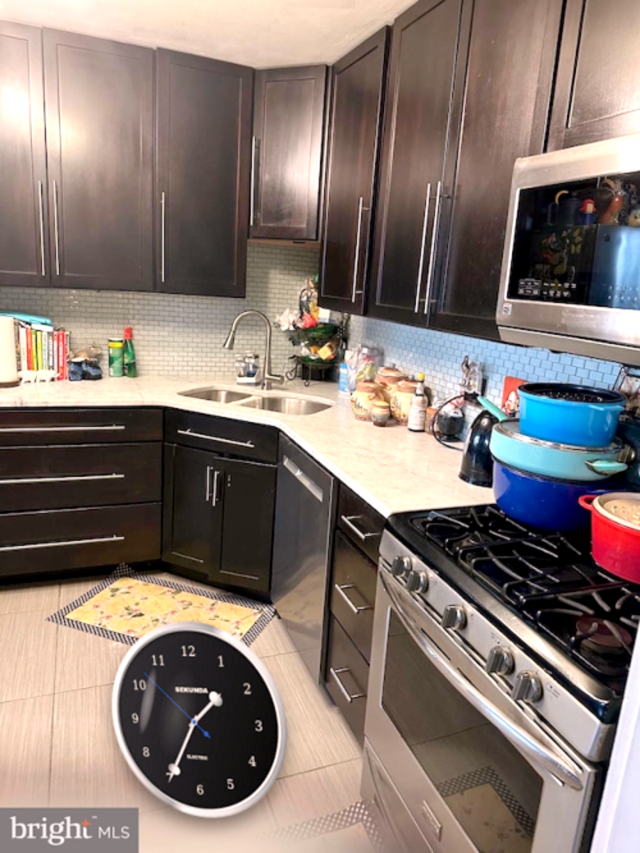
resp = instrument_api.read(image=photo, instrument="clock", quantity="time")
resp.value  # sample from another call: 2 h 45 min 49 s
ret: 1 h 34 min 52 s
